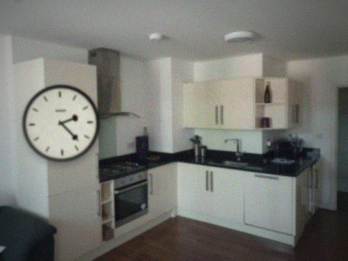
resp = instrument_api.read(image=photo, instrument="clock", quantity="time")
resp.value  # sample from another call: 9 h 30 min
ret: 2 h 23 min
